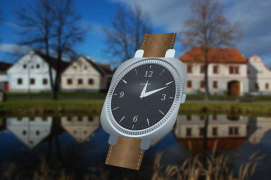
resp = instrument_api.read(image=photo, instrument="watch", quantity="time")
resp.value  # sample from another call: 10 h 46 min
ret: 12 h 11 min
